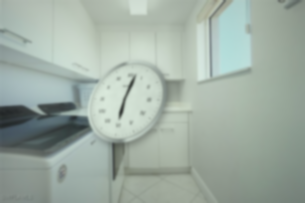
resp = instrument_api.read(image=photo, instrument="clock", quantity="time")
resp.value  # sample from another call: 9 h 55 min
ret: 6 h 02 min
